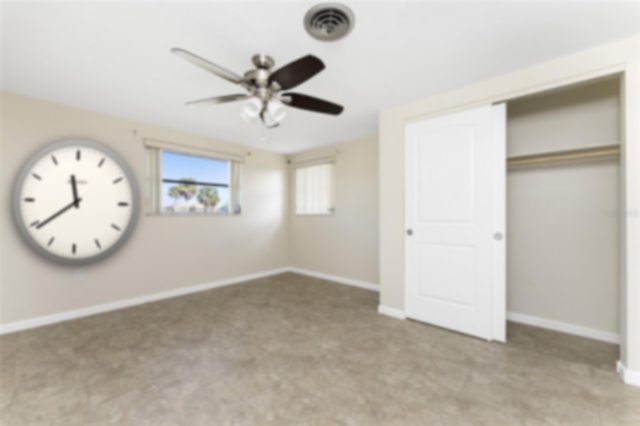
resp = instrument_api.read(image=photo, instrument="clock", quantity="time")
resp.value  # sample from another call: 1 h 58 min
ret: 11 h 39 min
